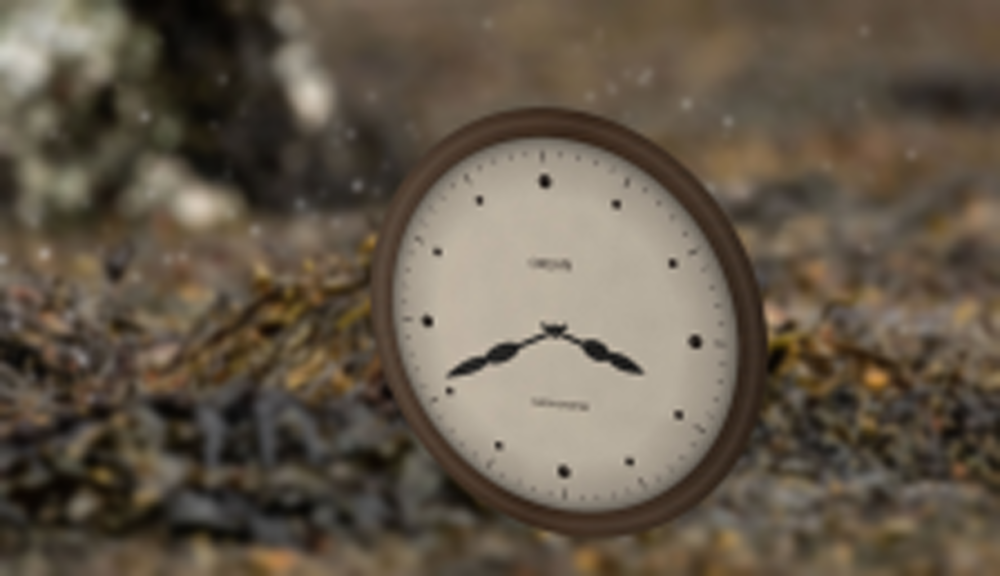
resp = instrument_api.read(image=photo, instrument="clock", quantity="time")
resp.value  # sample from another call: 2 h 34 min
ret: 3 h 41 min
